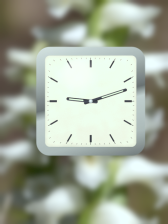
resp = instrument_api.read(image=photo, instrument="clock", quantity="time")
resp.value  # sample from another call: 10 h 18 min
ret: 9 h 12 min
